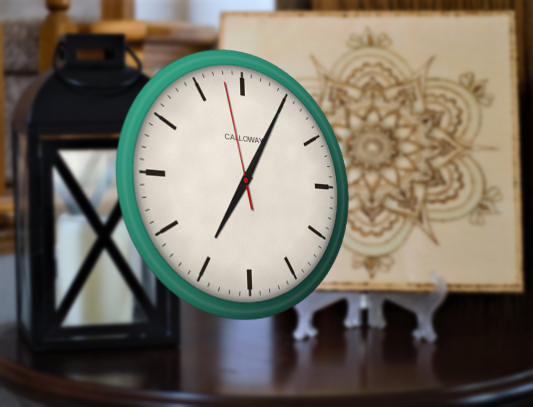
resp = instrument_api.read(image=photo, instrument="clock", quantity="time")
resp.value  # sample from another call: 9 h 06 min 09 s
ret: 7 h 04 min 58 s
